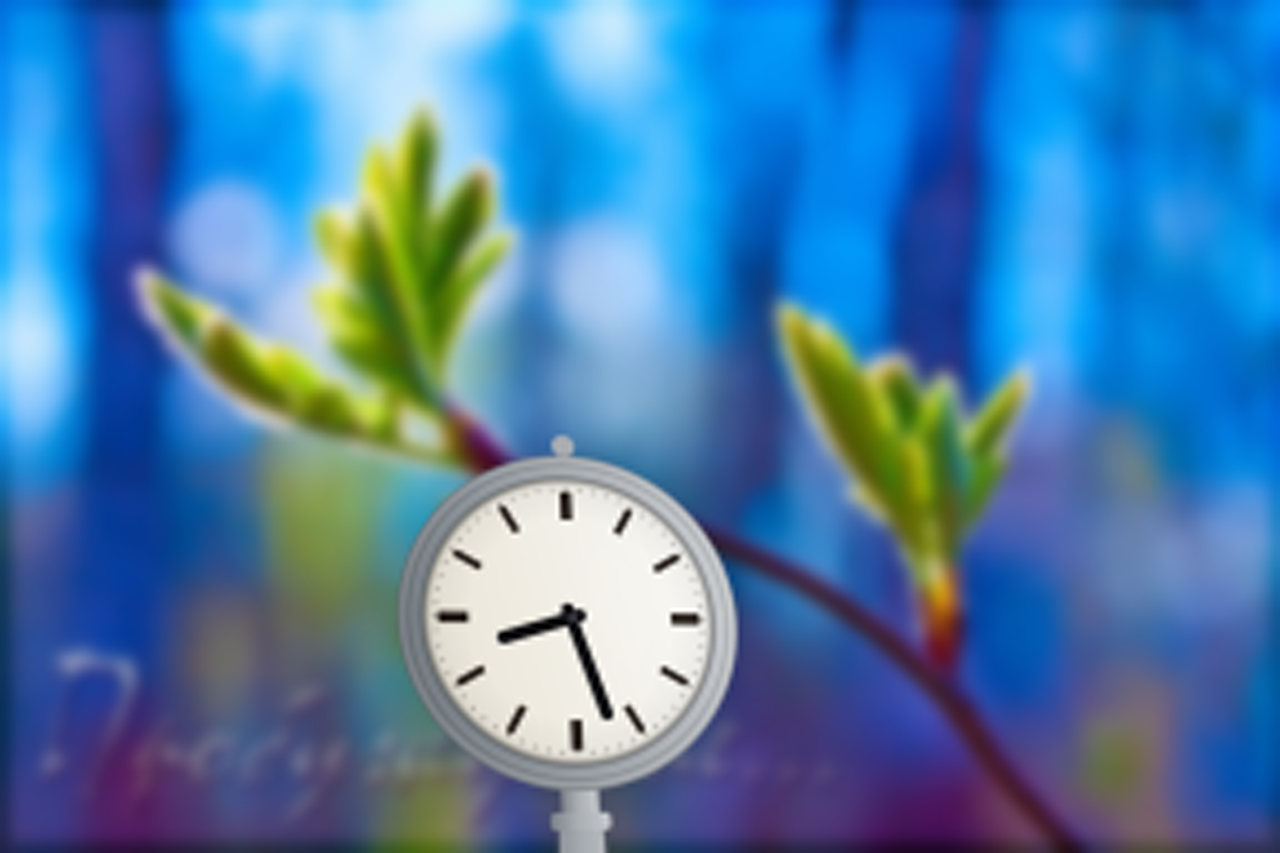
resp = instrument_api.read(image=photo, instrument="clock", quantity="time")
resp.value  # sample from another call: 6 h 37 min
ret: 8 h 27 min
